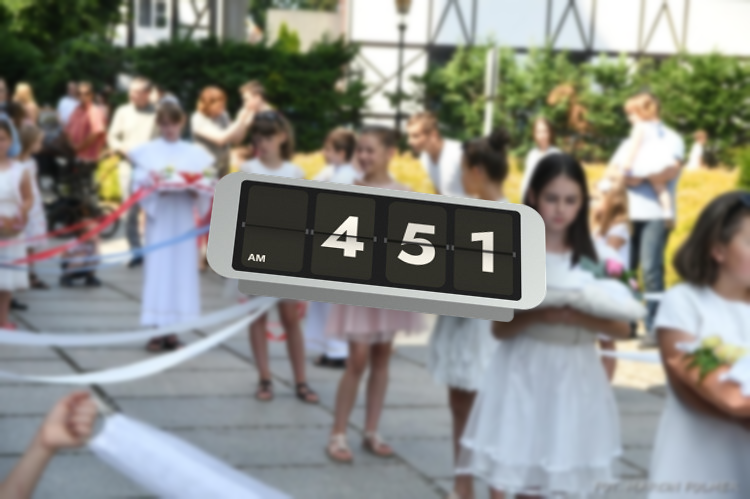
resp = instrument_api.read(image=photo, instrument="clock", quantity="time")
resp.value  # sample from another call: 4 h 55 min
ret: 4 h 51 min
